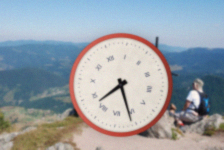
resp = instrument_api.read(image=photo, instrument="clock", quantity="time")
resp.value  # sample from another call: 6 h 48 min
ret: 8 h 31 min
